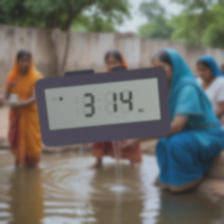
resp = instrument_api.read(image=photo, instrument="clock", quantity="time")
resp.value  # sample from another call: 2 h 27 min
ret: 3 h 14 min
